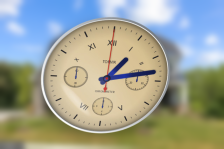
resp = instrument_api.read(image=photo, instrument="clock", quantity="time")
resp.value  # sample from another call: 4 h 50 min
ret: 1 h 13 min
